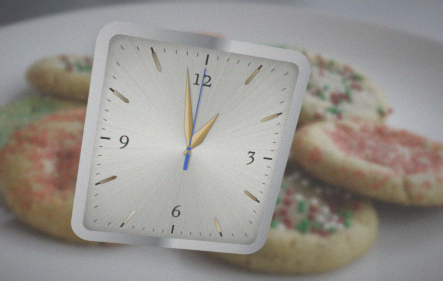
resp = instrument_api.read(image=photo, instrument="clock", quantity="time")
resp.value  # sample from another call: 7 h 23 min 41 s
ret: 12 h 58 min 00 s
